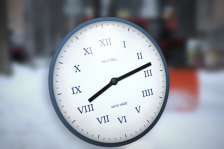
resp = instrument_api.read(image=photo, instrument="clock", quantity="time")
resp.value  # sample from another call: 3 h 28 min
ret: 8 h 13 min
